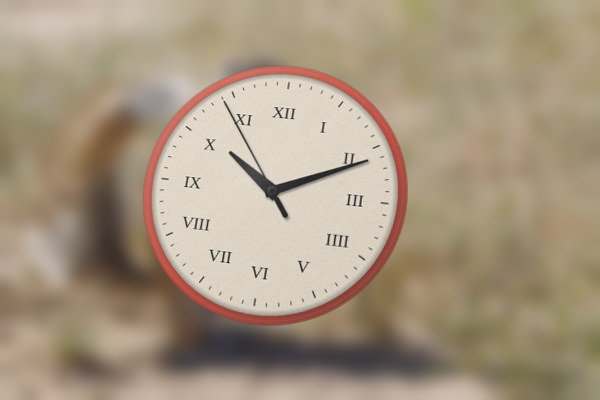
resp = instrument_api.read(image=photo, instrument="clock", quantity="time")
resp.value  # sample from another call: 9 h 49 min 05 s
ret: 10 h 10 min 54 s
